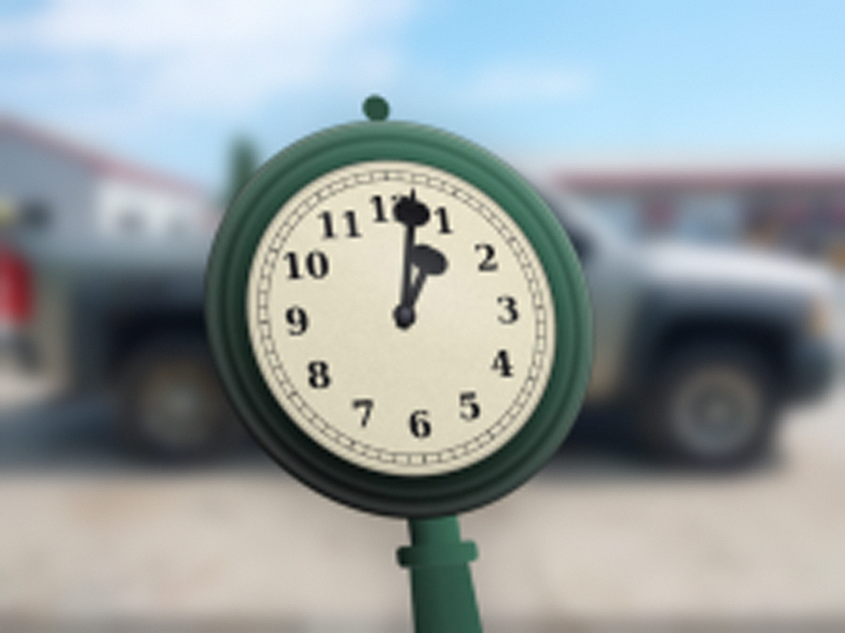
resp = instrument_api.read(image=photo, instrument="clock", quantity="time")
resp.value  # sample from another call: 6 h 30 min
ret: 1 h 02 min
